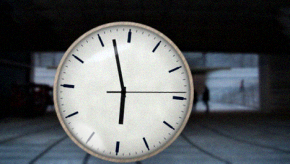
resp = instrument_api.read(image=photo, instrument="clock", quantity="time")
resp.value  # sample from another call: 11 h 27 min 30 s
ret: 5 h 57 min 14 s
